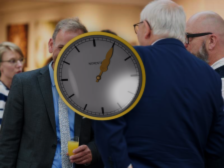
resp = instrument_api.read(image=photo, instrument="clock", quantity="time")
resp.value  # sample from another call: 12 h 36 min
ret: 1 h 05 min
